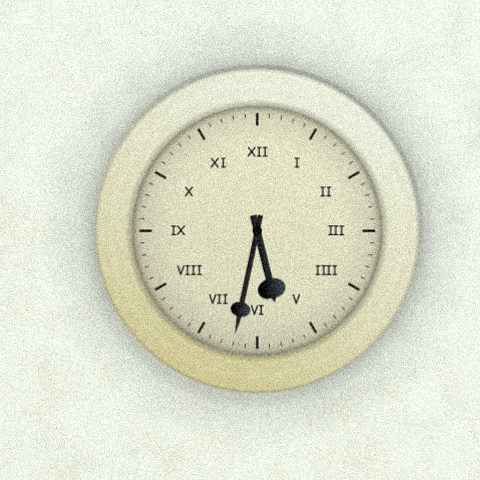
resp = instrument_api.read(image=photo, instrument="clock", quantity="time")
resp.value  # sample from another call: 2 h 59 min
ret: 5 h 32 min
